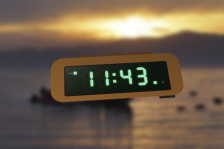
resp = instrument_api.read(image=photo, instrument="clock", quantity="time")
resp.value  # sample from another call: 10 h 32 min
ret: 11 h 43 min
